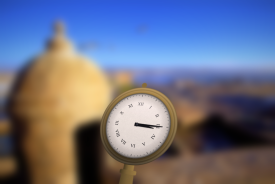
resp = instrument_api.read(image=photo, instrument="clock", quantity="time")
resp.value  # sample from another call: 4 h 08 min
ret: 3 h 15 min
